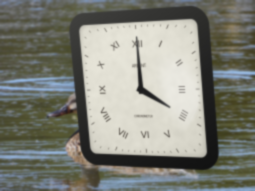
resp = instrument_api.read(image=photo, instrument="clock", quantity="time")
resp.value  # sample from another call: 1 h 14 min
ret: 4 h 00 min
